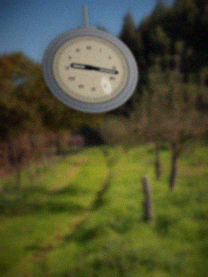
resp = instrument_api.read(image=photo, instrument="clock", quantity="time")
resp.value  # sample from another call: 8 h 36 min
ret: 9 h 17 min
